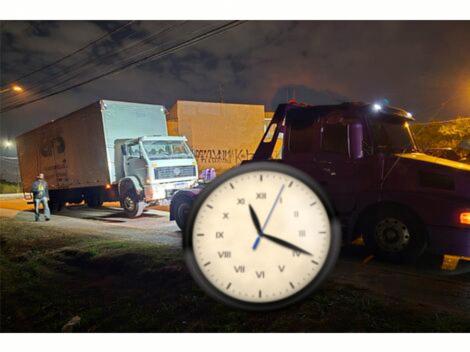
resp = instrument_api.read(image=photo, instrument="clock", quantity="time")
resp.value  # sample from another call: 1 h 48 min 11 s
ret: 11 h 19 min 04 s
